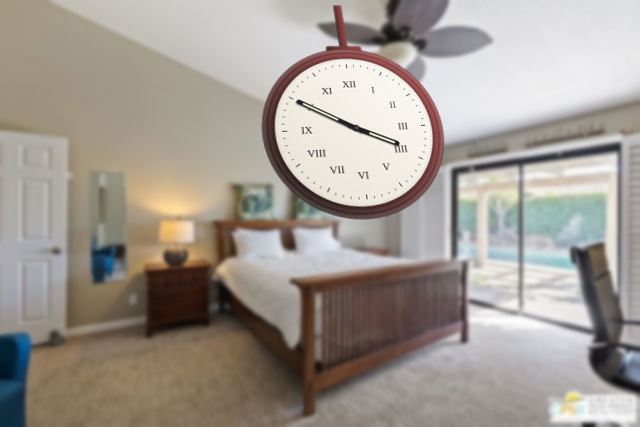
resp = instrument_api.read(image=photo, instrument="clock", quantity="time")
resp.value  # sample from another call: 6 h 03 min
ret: 3 h 50 min
